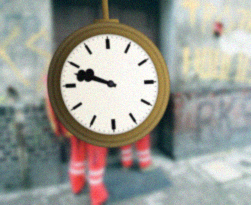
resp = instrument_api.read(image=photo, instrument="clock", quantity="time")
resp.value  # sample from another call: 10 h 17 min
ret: 9 h 48 min
